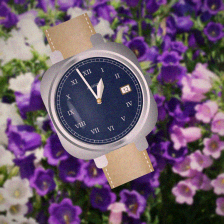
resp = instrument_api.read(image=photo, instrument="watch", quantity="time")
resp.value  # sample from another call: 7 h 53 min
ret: 12 h 58 min
